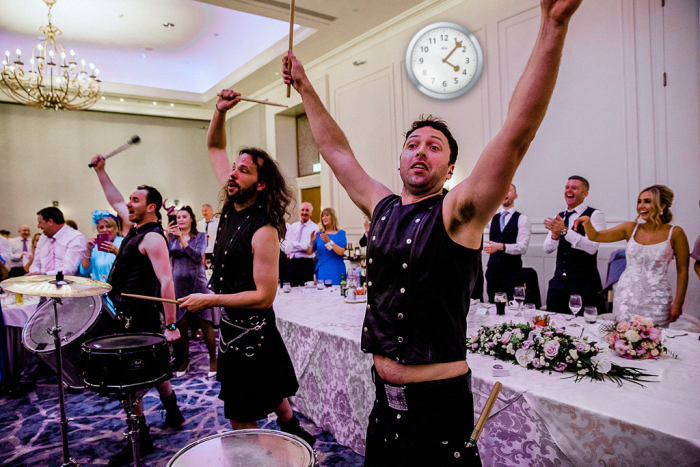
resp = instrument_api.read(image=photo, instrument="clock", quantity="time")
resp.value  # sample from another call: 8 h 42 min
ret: 4 h 07 min
